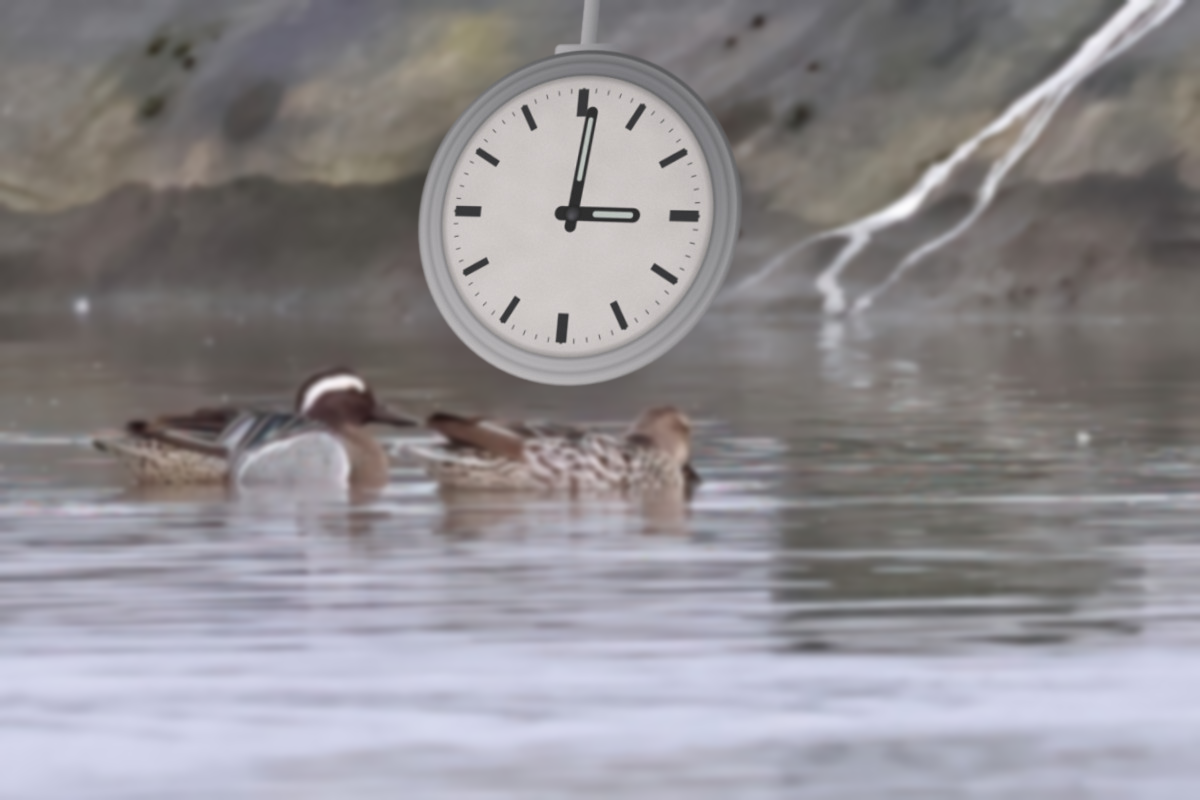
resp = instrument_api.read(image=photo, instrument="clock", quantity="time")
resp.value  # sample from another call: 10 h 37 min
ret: 3 h 01 min
